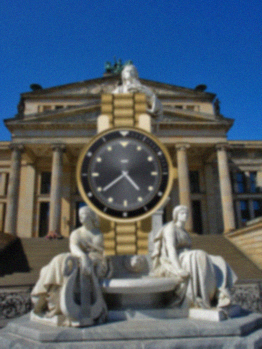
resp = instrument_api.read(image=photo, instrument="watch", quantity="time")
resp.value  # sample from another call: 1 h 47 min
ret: 4 h 39 min
